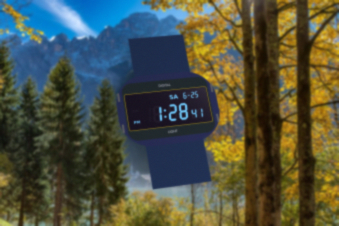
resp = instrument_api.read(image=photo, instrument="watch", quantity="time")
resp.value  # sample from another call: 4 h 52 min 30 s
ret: 1 h 28 min 41 s
